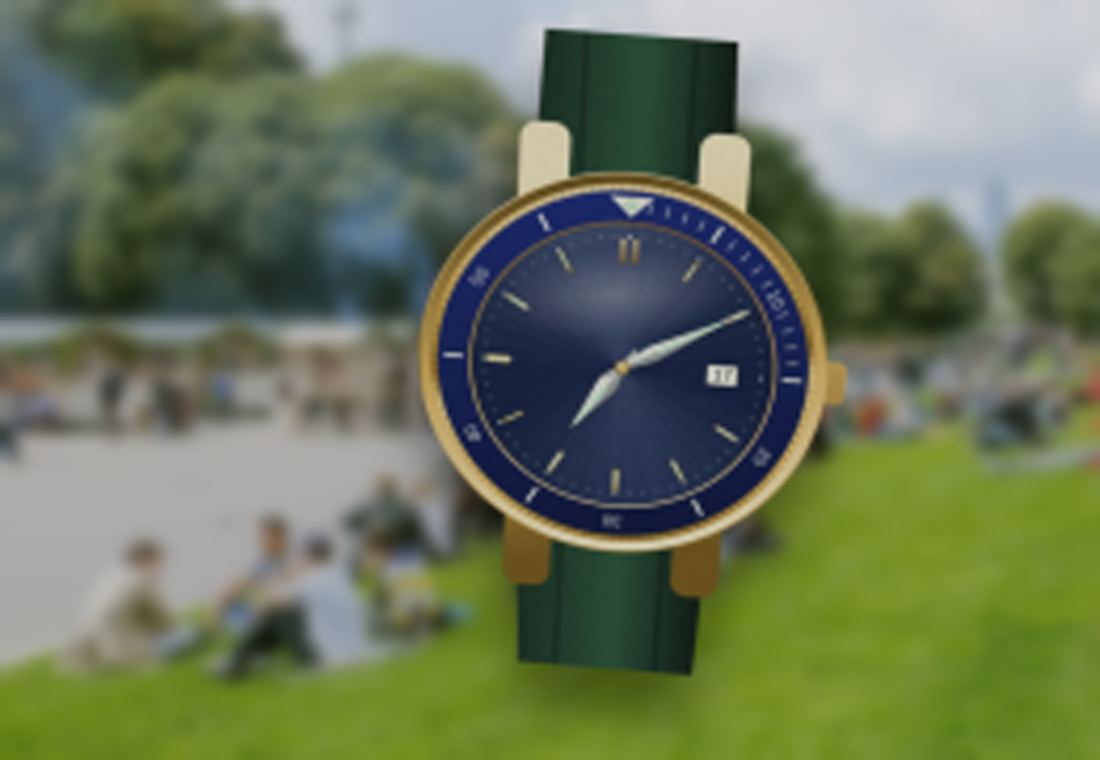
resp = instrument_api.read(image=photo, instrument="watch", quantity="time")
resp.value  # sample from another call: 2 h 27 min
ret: 7 h 10 min
